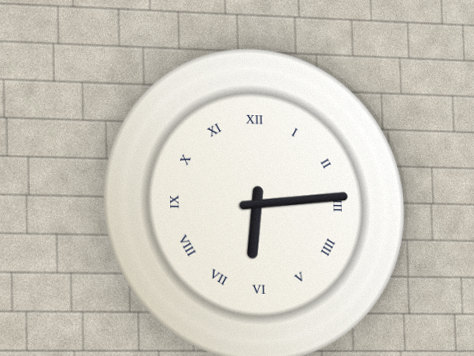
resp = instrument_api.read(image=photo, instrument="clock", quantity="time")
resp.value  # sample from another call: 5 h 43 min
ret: 6 h 14 min
